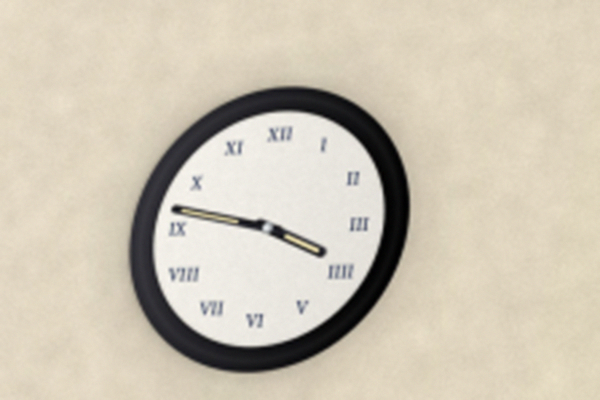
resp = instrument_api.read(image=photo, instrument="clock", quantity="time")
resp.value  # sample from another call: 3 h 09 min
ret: 3 h 47 min
